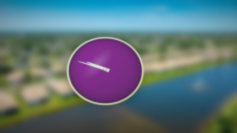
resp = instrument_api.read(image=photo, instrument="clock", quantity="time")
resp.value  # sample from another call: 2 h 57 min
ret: 9 h 48 min
